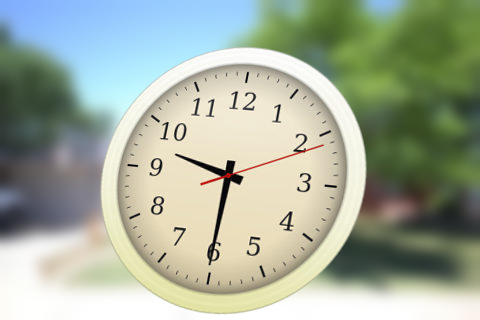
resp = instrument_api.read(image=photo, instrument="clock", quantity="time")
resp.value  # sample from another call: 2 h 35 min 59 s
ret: 9 h 30 min 11 s
